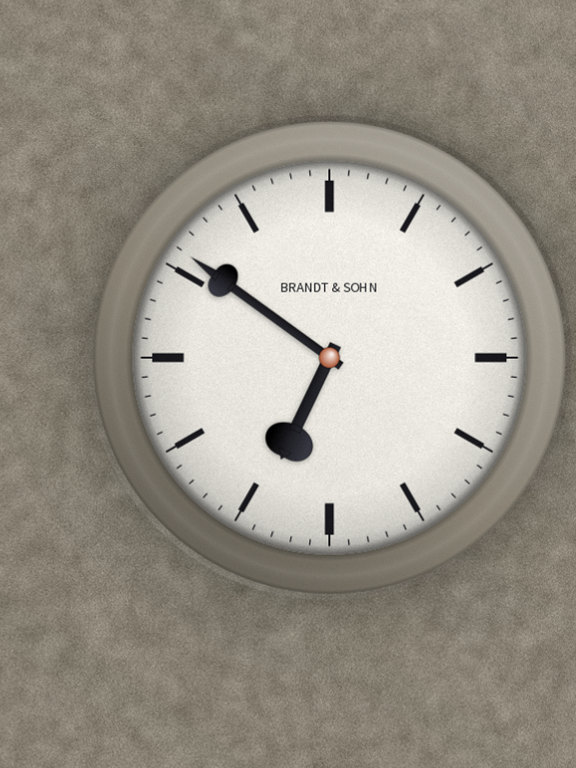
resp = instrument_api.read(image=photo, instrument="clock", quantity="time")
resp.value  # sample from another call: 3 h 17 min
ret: 6 h 51 min
